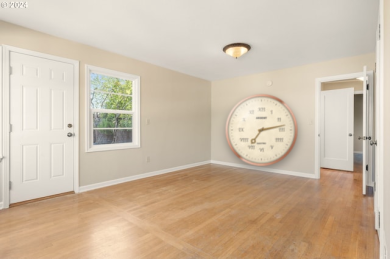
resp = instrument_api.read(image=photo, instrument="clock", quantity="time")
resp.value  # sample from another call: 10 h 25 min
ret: 7 h 13 min
